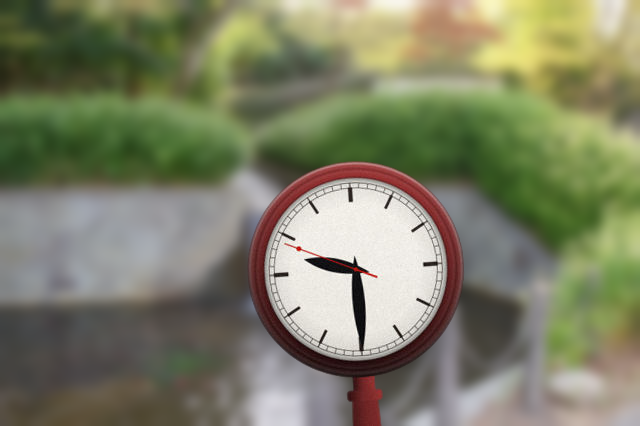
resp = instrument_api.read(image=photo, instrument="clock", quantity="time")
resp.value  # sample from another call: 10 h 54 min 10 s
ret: 9 h 29 min 49 s
